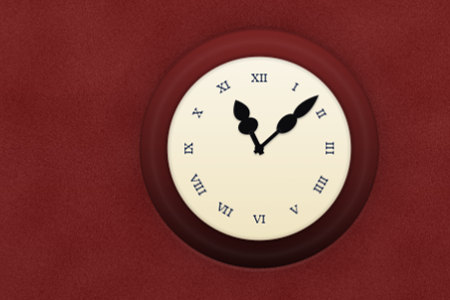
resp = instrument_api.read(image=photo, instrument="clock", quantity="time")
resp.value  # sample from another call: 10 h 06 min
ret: 11 h 08 min
